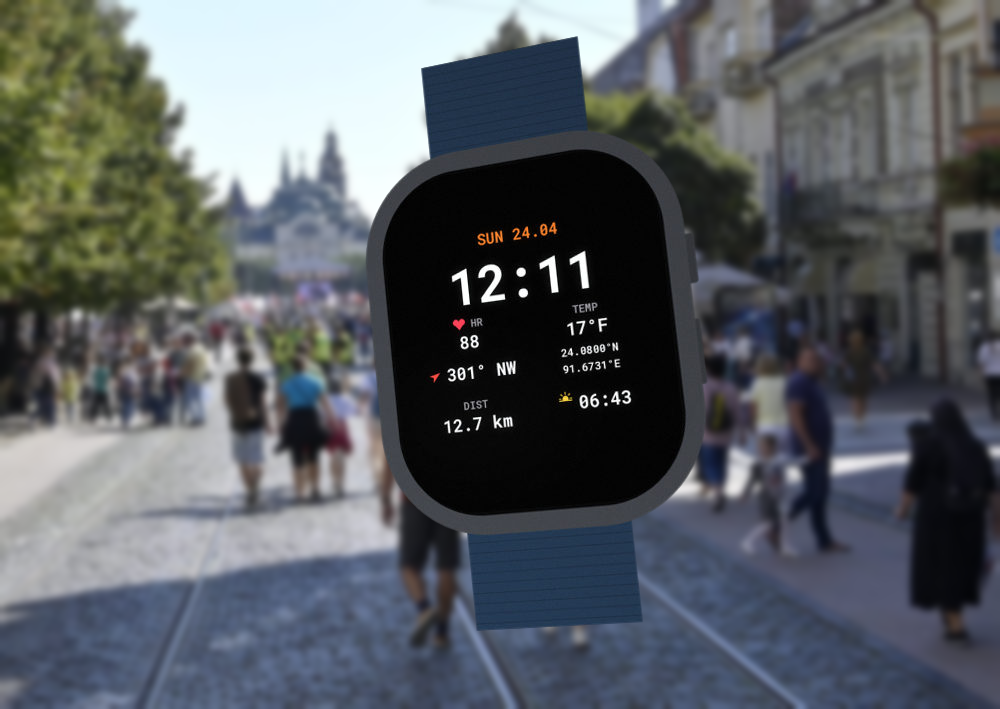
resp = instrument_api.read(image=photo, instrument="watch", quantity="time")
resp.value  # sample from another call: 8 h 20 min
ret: 12 h 11 min
